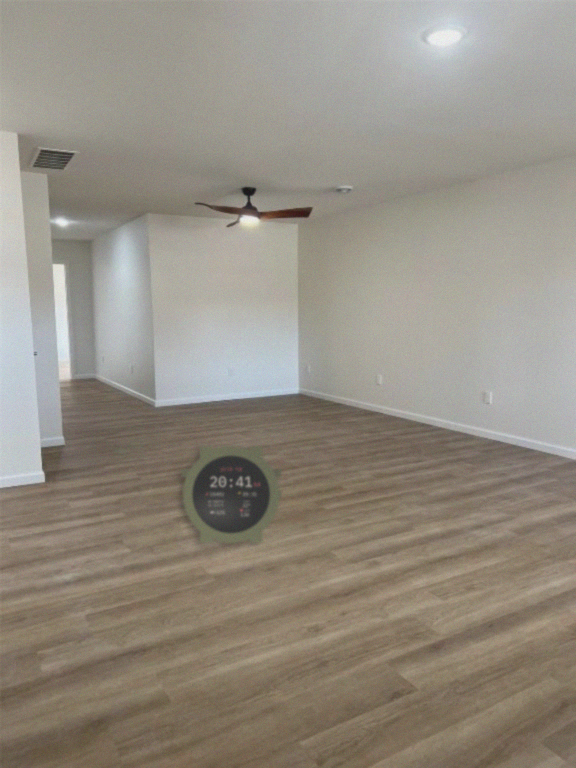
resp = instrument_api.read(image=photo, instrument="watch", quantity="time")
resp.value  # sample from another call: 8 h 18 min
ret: 20 h 41 min
